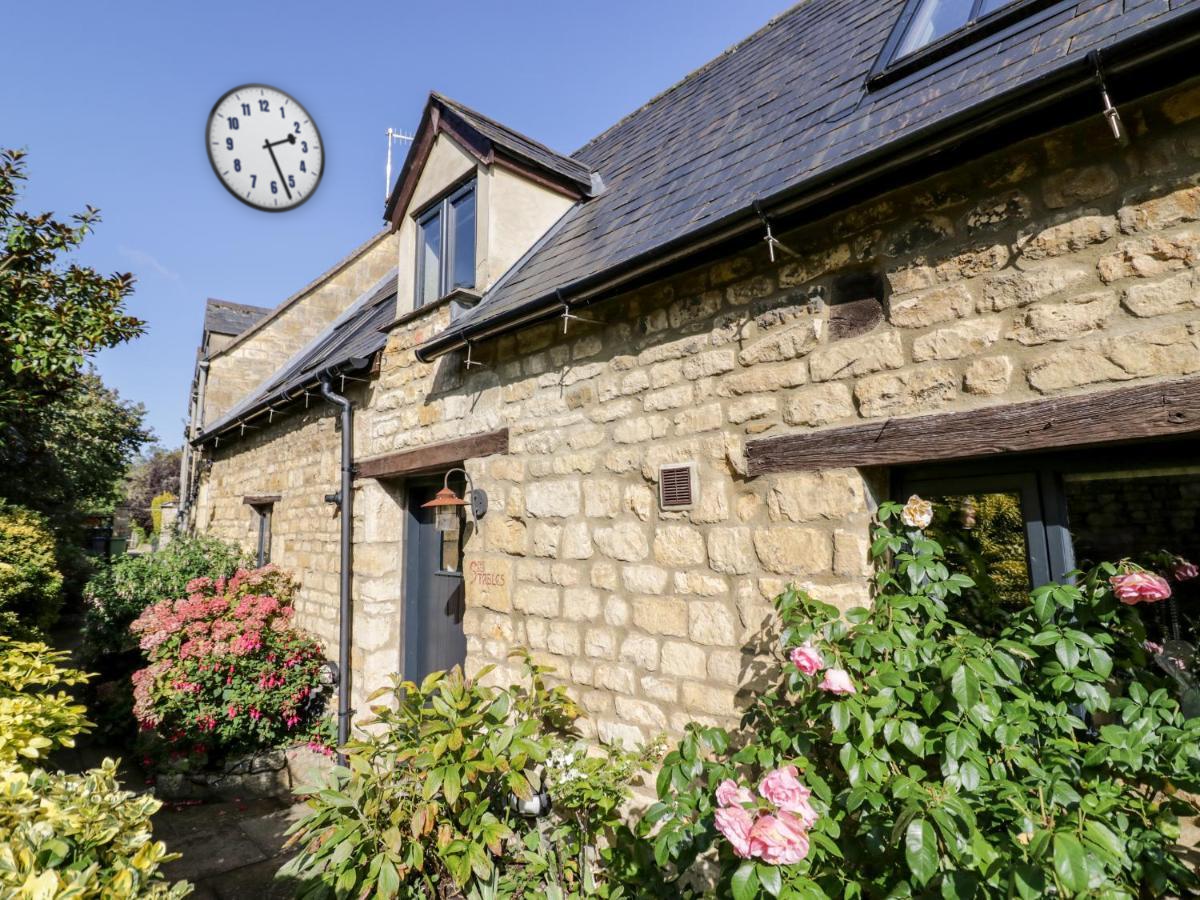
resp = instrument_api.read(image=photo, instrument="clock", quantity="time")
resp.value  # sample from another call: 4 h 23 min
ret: 2 h 27 min
